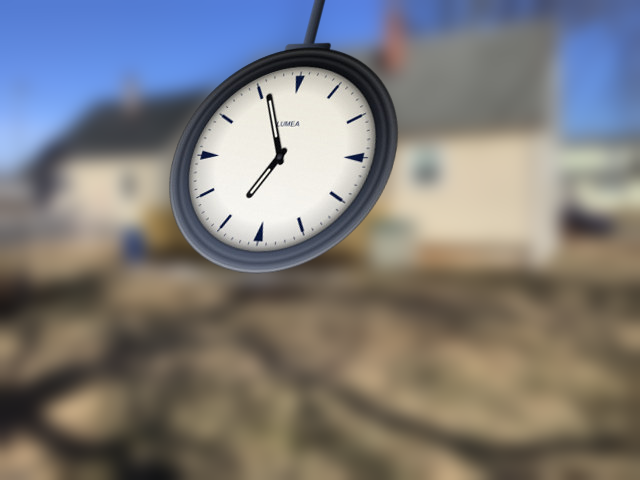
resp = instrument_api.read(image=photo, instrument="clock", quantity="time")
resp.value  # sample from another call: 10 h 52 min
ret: 6 h 56 min
